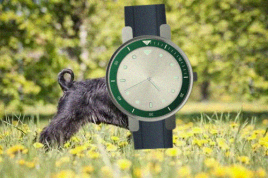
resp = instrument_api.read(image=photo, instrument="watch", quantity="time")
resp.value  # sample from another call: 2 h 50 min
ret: 4 h 41 min
